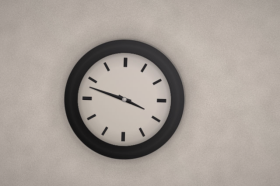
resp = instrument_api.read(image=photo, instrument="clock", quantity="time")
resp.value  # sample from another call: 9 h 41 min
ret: 3 h 48 min
